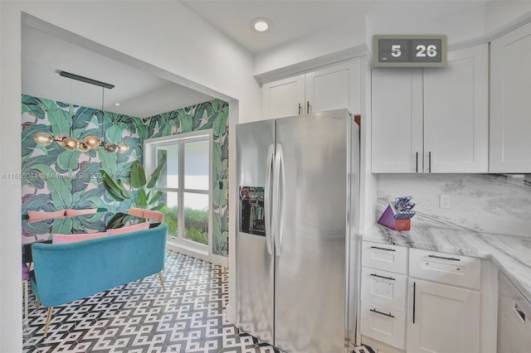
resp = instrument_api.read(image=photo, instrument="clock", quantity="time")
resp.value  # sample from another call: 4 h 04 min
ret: 5 h 26 min
